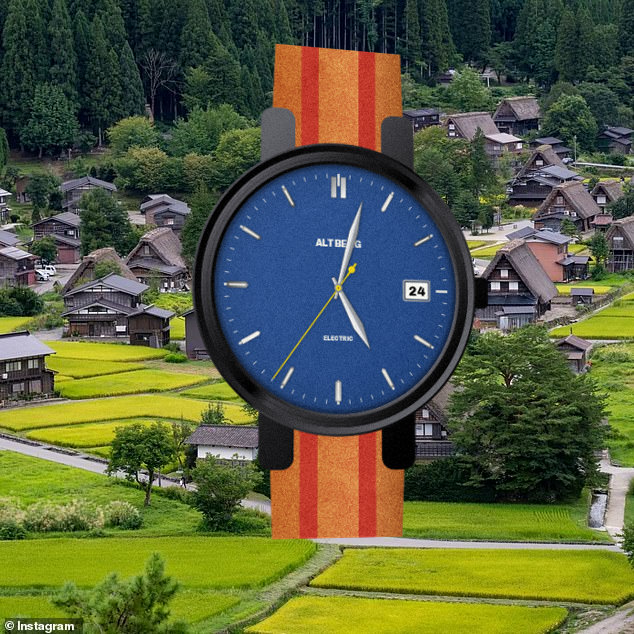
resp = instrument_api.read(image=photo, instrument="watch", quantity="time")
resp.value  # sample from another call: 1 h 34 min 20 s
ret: 5 h 02 min 36 s
